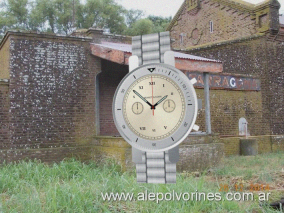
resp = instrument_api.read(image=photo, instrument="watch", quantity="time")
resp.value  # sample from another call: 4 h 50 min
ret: 1 h 52 min
